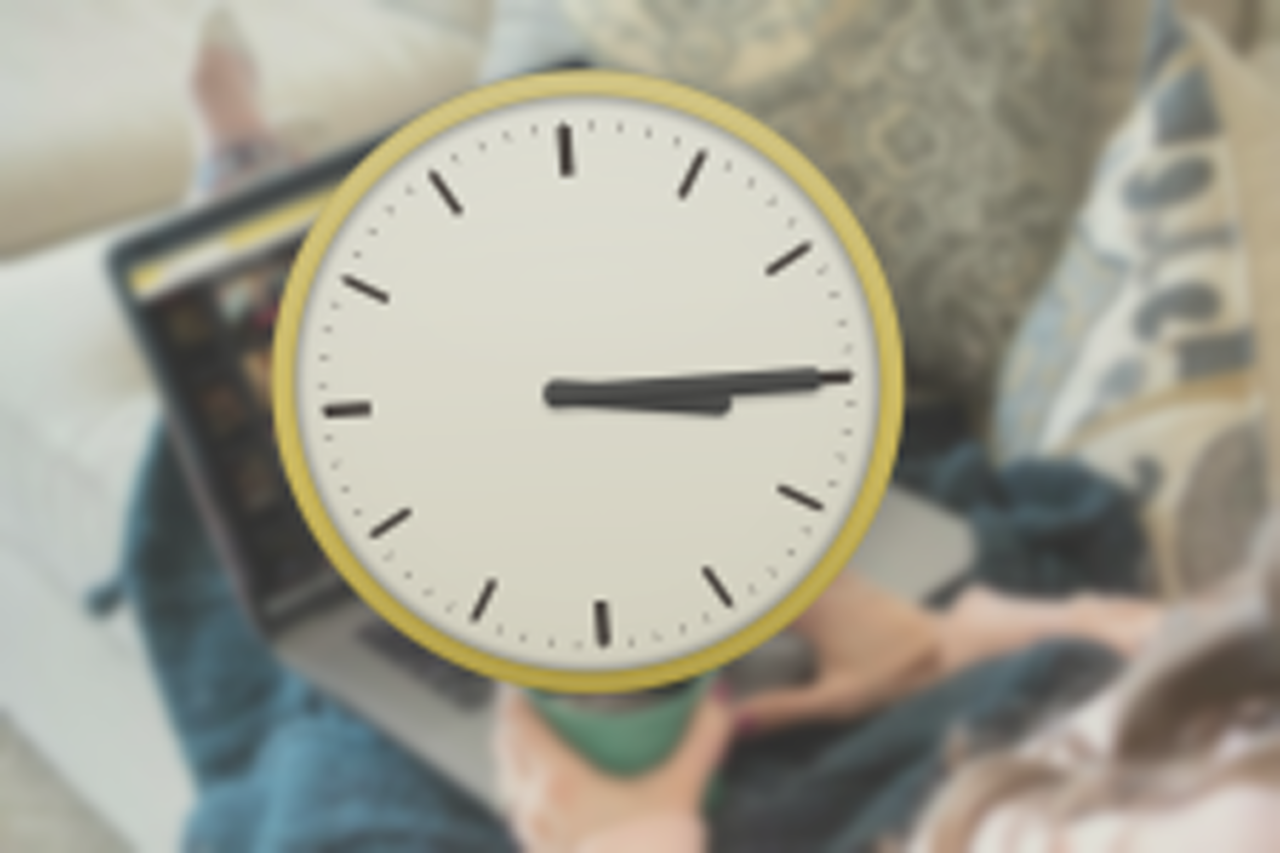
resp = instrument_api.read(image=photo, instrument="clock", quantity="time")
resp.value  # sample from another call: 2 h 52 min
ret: 3 h 15 min
